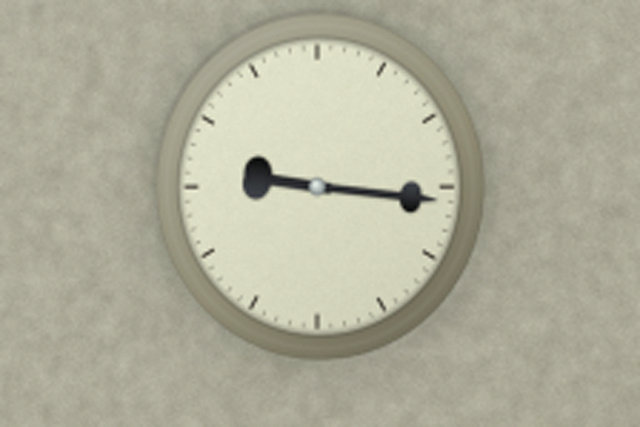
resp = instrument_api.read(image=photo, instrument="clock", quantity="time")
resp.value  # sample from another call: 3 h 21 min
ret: 9 h 16 min
